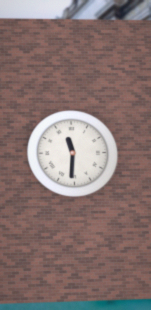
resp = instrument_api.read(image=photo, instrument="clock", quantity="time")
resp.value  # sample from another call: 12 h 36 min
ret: 11 h 31 min
